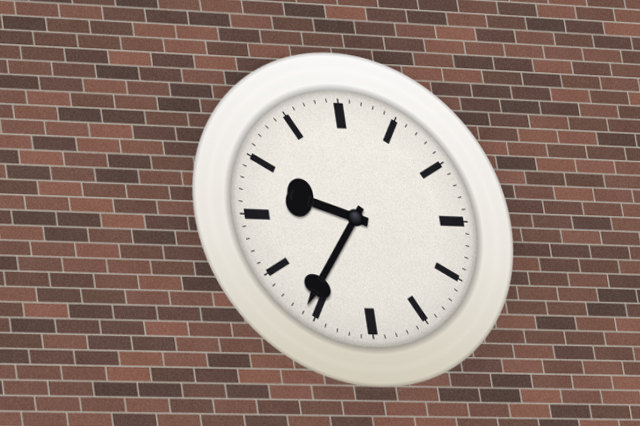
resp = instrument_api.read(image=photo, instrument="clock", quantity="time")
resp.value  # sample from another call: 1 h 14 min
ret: 9 h 36 min
